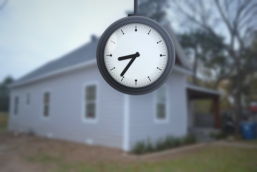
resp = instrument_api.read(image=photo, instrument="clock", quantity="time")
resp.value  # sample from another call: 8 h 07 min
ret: 8 h 36 min
